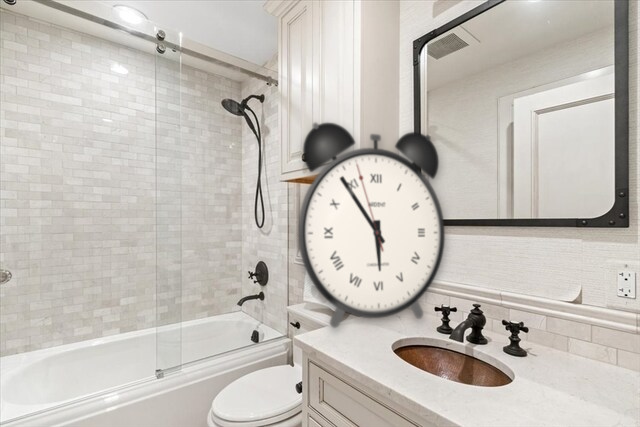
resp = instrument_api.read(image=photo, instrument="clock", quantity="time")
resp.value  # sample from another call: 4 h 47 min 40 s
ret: 5 h 53 min 57 s
